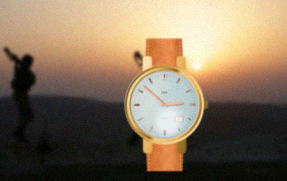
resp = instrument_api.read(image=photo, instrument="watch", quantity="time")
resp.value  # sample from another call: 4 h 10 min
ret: 2 h 52 min
